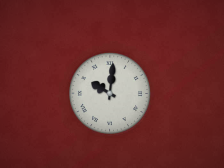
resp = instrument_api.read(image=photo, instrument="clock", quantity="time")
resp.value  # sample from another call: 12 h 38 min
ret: 10 h 01 min
